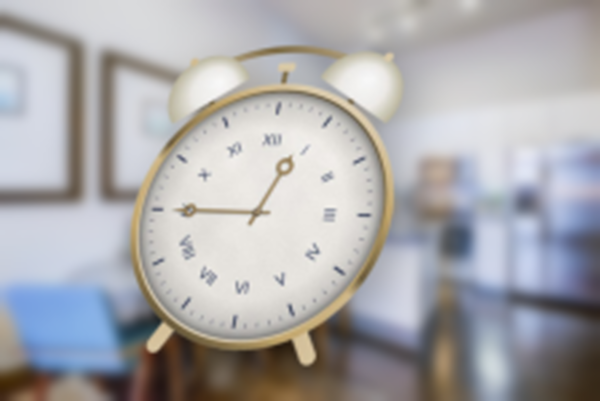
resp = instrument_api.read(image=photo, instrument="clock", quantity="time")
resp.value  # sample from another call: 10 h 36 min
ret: 12 h 45 min
